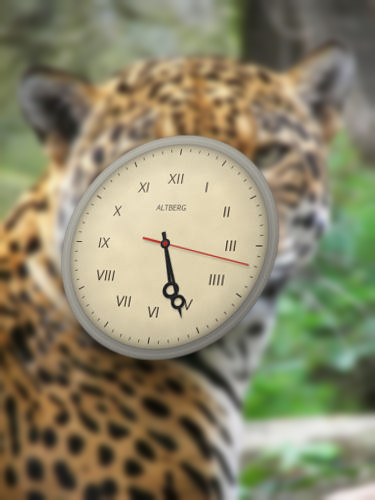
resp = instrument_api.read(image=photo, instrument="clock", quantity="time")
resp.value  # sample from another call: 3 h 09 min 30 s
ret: 5 h 26 min 17 s
